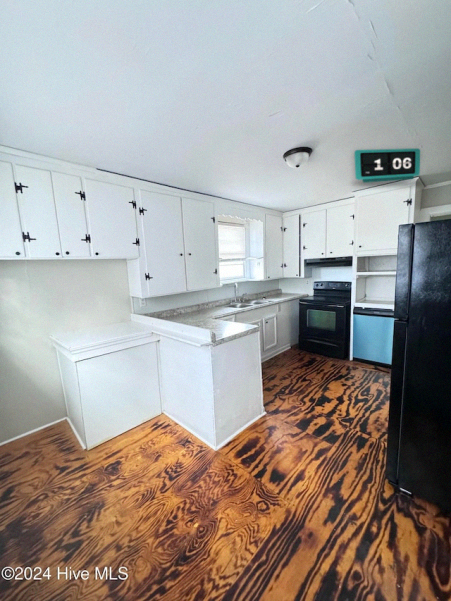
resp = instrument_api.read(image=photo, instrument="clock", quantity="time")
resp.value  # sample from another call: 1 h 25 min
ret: 1 h 06 min
